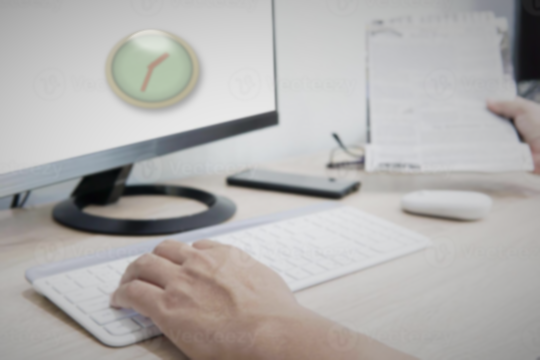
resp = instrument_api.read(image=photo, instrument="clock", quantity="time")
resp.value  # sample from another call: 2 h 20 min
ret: 1 h 33 min
